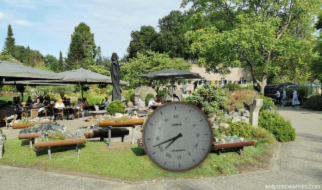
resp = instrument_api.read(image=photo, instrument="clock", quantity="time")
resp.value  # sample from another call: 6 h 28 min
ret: 7 h 42 min
